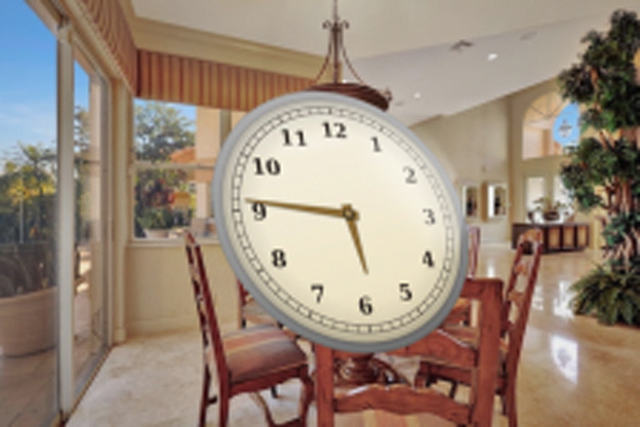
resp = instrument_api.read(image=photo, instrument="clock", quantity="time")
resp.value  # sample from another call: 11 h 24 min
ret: 5 h 46 min
